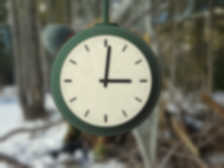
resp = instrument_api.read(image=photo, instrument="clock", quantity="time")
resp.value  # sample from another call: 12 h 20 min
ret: 3 h 01 min
